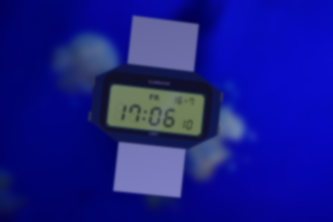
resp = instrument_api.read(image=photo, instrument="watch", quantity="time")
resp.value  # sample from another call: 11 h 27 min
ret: 17 h 06 min
